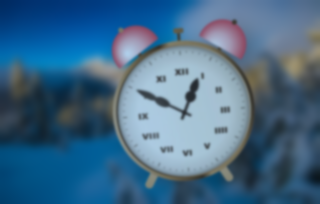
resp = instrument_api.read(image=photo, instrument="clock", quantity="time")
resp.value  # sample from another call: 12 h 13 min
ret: 12 h 50 min
